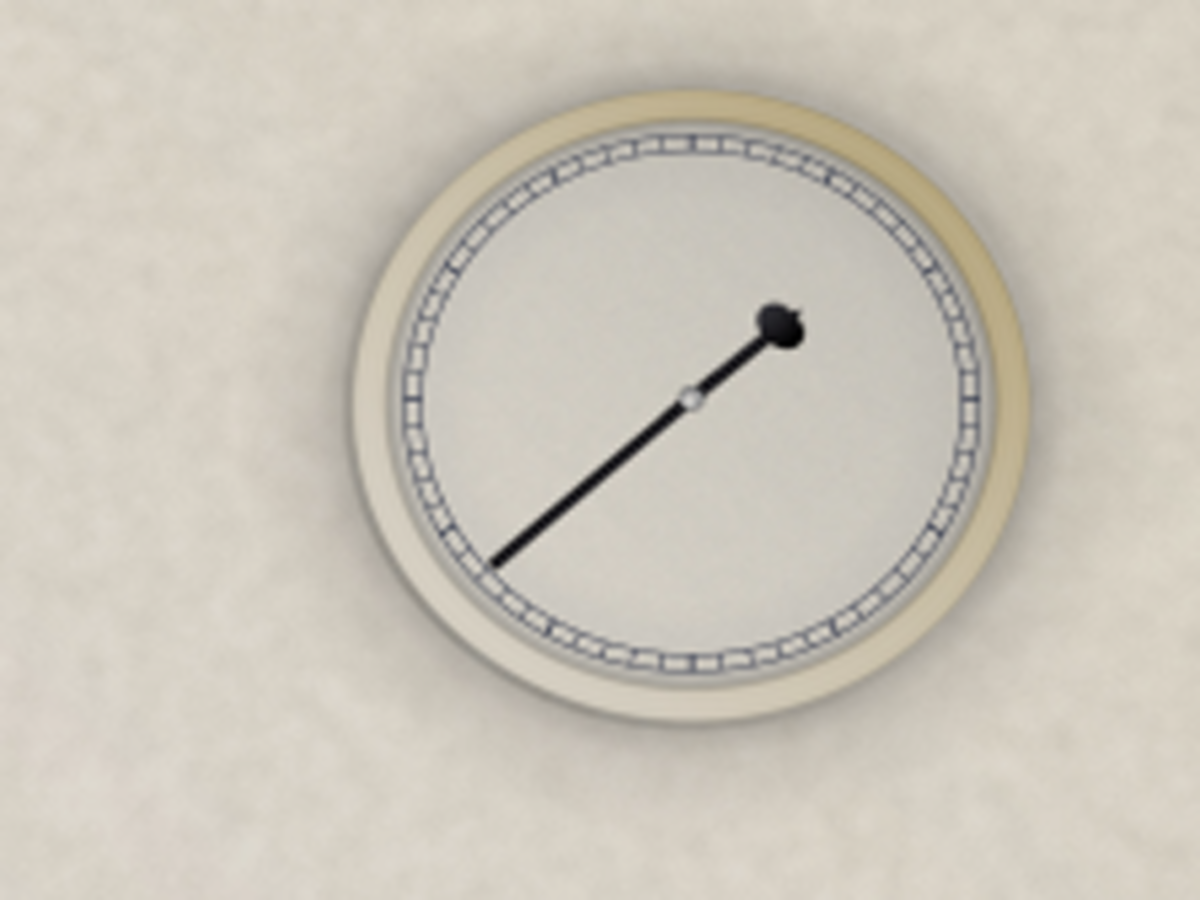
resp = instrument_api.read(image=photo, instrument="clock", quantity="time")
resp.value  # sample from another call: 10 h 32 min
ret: 1 h 38 min
